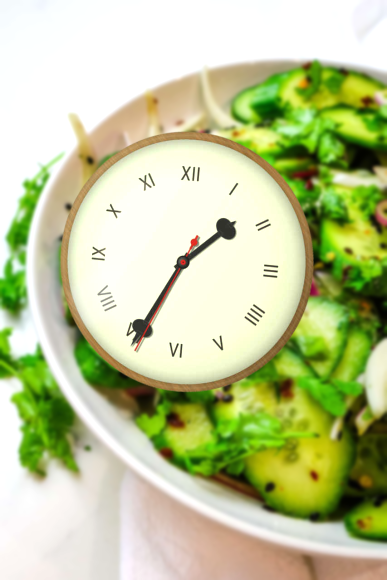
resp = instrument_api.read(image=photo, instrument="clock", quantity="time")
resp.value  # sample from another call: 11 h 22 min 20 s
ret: 1 h 34 min 34 s
